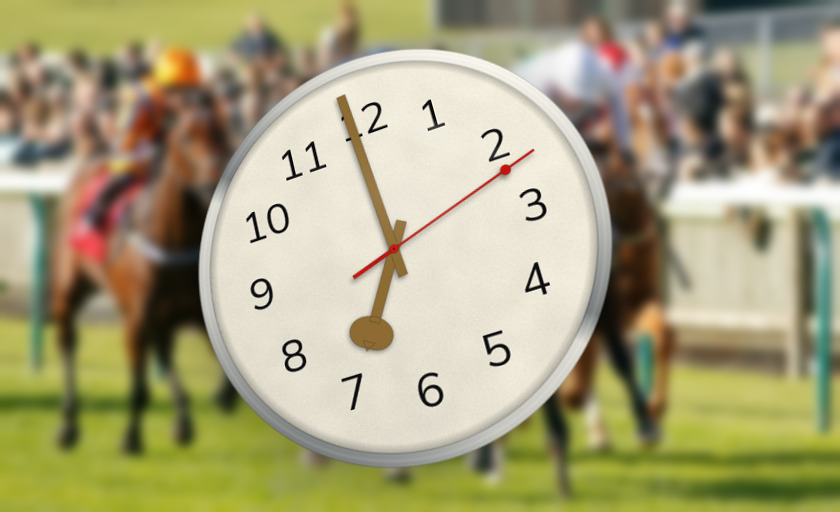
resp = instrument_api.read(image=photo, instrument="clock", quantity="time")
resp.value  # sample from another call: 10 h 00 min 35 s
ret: 6 h 59 min 12 s
